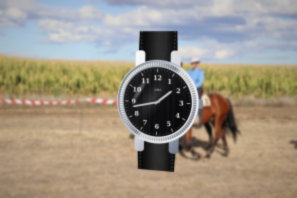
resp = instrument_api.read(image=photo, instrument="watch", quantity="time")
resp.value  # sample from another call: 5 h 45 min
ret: 1 h 43 min
